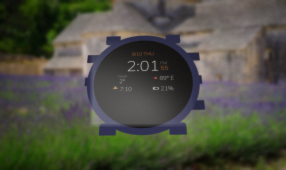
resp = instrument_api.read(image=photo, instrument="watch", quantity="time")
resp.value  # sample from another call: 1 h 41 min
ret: 2 h 01 min
